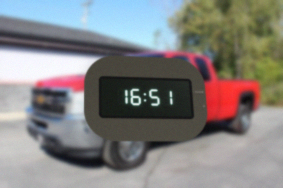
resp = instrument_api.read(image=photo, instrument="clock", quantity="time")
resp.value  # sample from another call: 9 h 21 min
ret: 16 h 51 min
